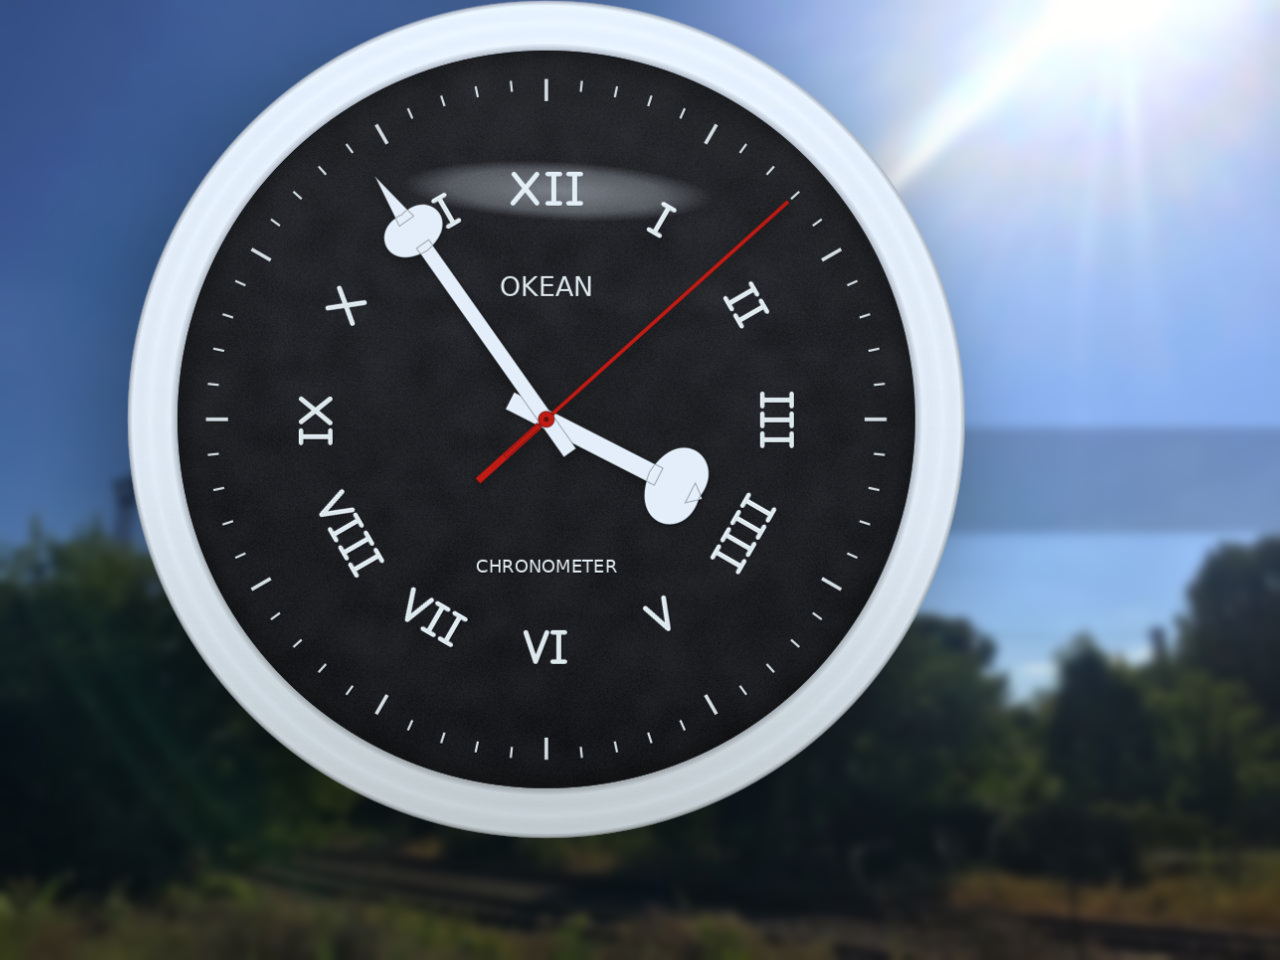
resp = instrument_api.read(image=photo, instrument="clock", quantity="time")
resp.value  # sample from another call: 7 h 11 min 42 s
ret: 3 h 54 min 08 s
